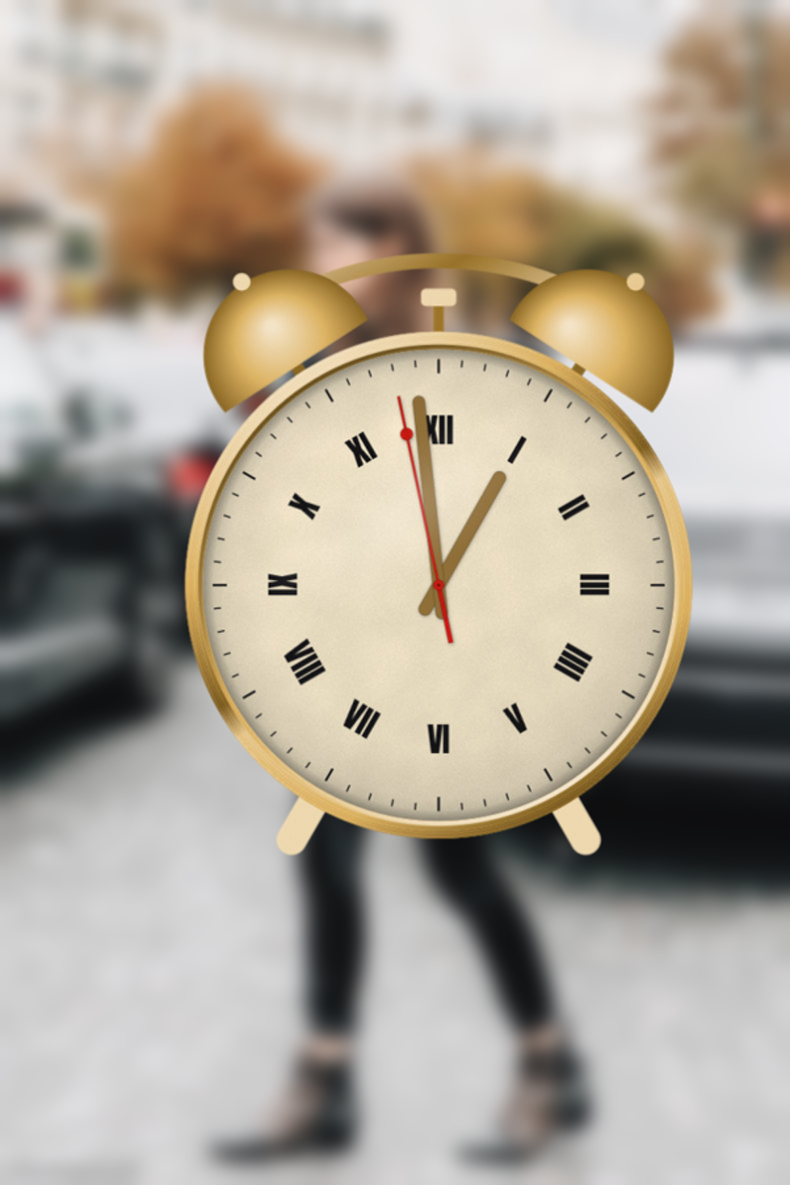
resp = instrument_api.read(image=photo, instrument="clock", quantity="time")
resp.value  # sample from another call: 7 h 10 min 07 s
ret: 12 h 58 min 58 s
